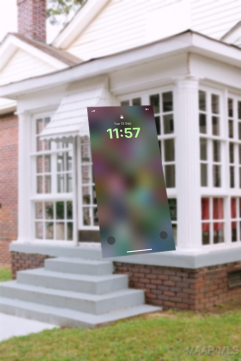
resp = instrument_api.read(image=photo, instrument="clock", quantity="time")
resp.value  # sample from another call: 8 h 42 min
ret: 11 h 57 min
